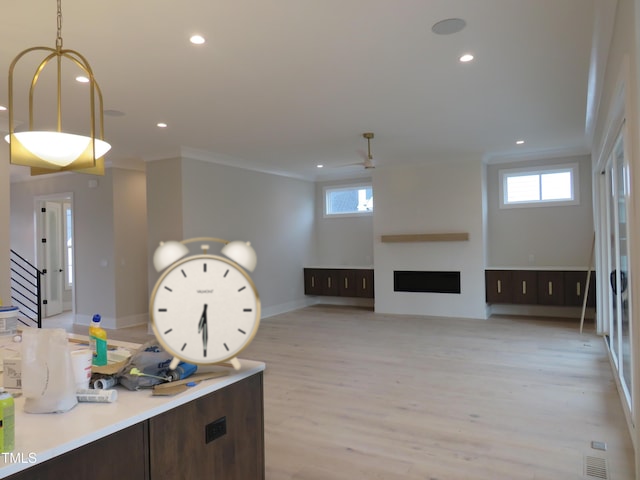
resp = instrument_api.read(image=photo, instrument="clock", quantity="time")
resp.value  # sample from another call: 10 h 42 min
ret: 6 h 30 min
